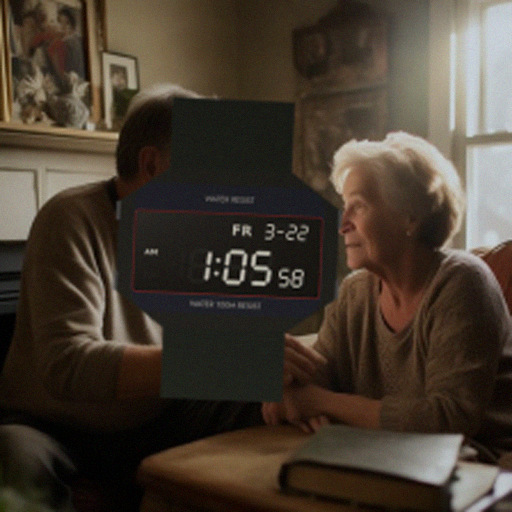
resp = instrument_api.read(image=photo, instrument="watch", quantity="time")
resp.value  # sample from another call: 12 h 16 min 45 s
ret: 1 h 05 min 58 s
